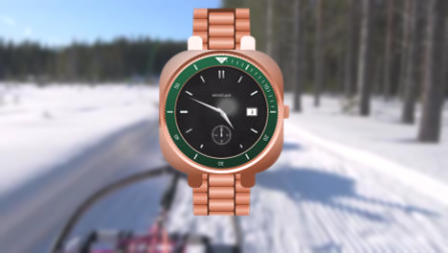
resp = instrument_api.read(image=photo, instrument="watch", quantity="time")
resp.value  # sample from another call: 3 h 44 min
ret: 4 h 49 min
